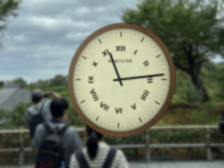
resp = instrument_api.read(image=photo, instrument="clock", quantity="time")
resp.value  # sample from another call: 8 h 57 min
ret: 11 h 14 min
